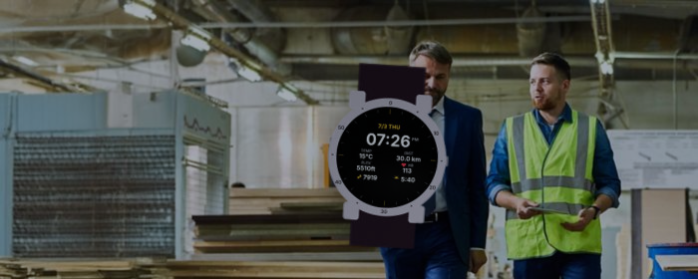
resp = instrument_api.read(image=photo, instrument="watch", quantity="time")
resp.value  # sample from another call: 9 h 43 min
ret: 7 h 26 min
